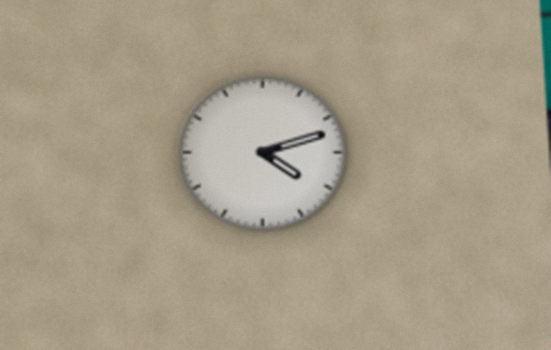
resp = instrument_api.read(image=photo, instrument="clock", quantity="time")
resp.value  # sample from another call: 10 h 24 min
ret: 4 h 12 min
